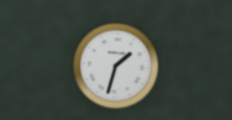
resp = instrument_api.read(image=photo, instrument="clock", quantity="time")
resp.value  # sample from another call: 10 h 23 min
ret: 1 h 32 min
